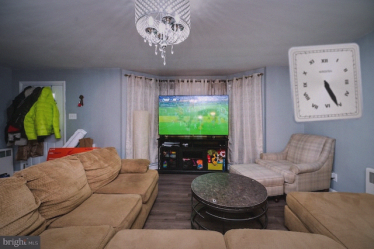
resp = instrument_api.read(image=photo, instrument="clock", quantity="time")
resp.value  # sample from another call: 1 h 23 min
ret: 5 h 26 min
